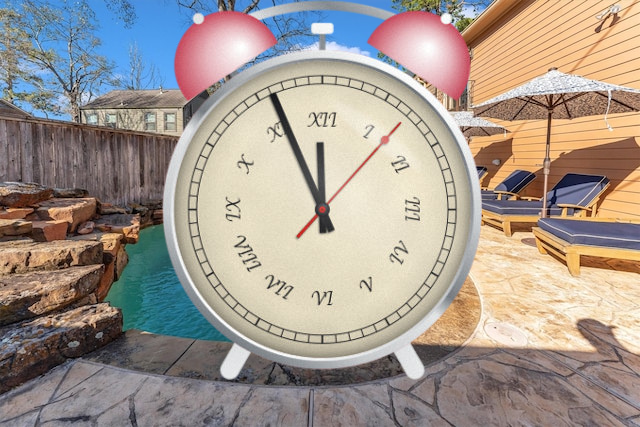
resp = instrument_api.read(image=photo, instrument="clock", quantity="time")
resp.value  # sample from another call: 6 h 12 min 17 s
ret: 11 h 56 min 07 s
